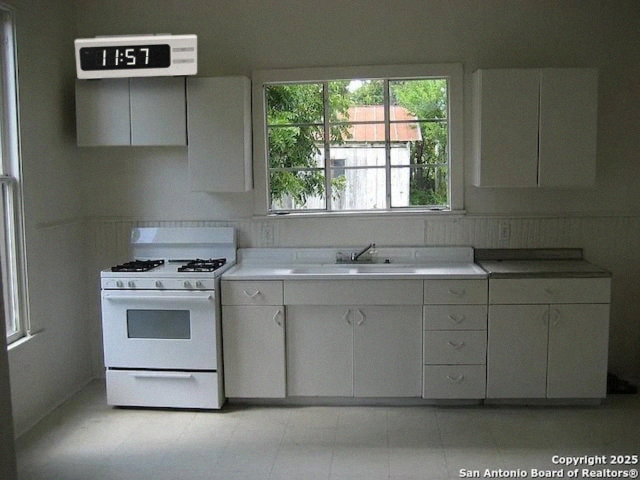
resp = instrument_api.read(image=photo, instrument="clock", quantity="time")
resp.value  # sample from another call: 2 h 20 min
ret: 11 h 57 min
